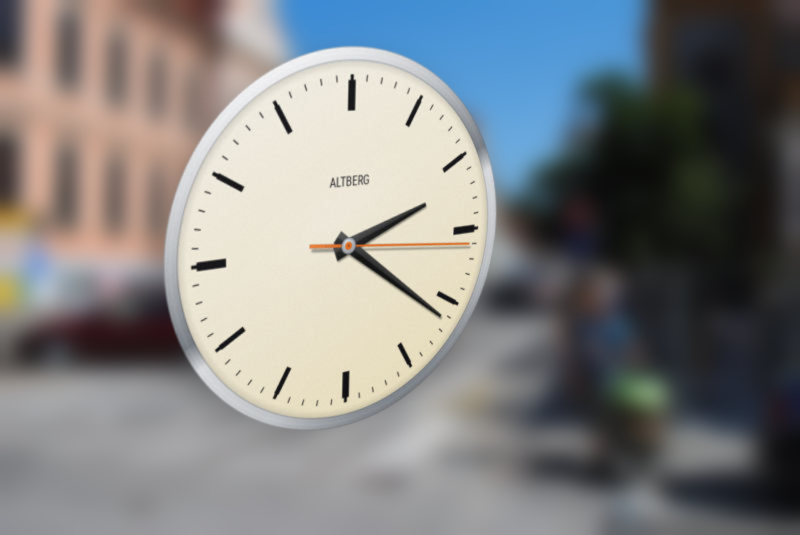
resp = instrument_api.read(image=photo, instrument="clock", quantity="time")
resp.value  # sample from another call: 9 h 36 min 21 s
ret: 2 h 21 min 16 s
